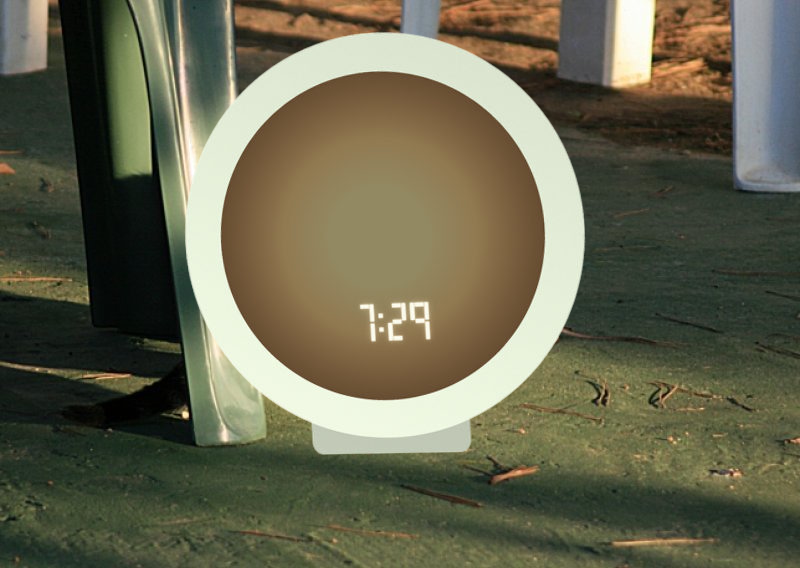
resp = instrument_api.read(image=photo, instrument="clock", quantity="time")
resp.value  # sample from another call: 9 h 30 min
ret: 7 h 29 min
